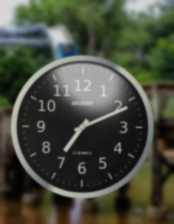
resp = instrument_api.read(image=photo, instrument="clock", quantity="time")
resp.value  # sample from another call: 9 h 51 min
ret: 7 h 11 min
